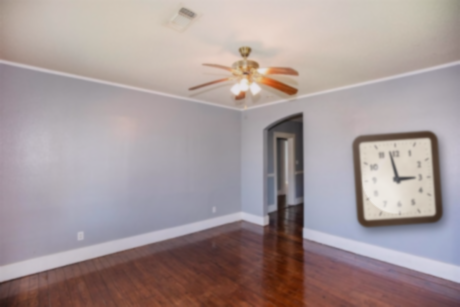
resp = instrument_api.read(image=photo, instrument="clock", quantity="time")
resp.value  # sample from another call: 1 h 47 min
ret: 2 h 58 min
